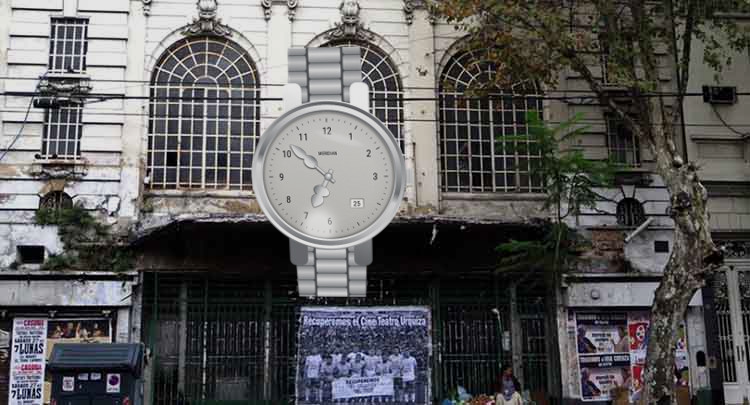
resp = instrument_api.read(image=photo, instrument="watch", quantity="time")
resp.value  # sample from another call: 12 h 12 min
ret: 6 h 52 min
